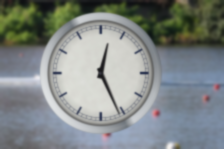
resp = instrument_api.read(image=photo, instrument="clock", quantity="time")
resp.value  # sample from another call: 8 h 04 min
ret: 12 h 26 min
